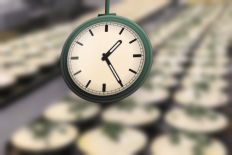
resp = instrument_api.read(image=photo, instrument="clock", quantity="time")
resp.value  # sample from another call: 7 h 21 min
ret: 1 h 25 min
